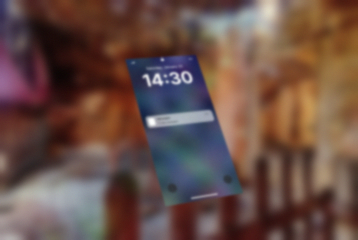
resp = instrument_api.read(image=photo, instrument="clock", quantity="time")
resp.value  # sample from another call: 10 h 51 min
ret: 14 h 30 min
